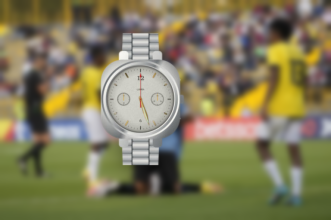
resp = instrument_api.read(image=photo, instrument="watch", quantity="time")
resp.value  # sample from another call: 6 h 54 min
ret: 5 h 27 min
